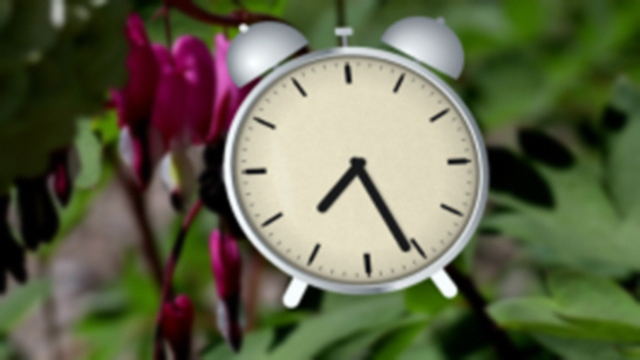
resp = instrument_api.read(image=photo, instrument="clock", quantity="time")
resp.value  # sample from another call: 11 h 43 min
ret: 7 h 26 min
